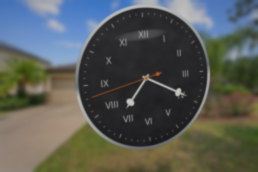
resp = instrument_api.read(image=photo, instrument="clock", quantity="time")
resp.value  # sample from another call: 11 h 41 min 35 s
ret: 7 h 19 min 43 s
